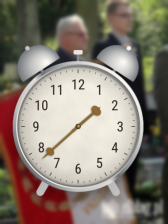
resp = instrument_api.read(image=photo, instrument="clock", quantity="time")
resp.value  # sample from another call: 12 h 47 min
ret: 1 h 38 min
